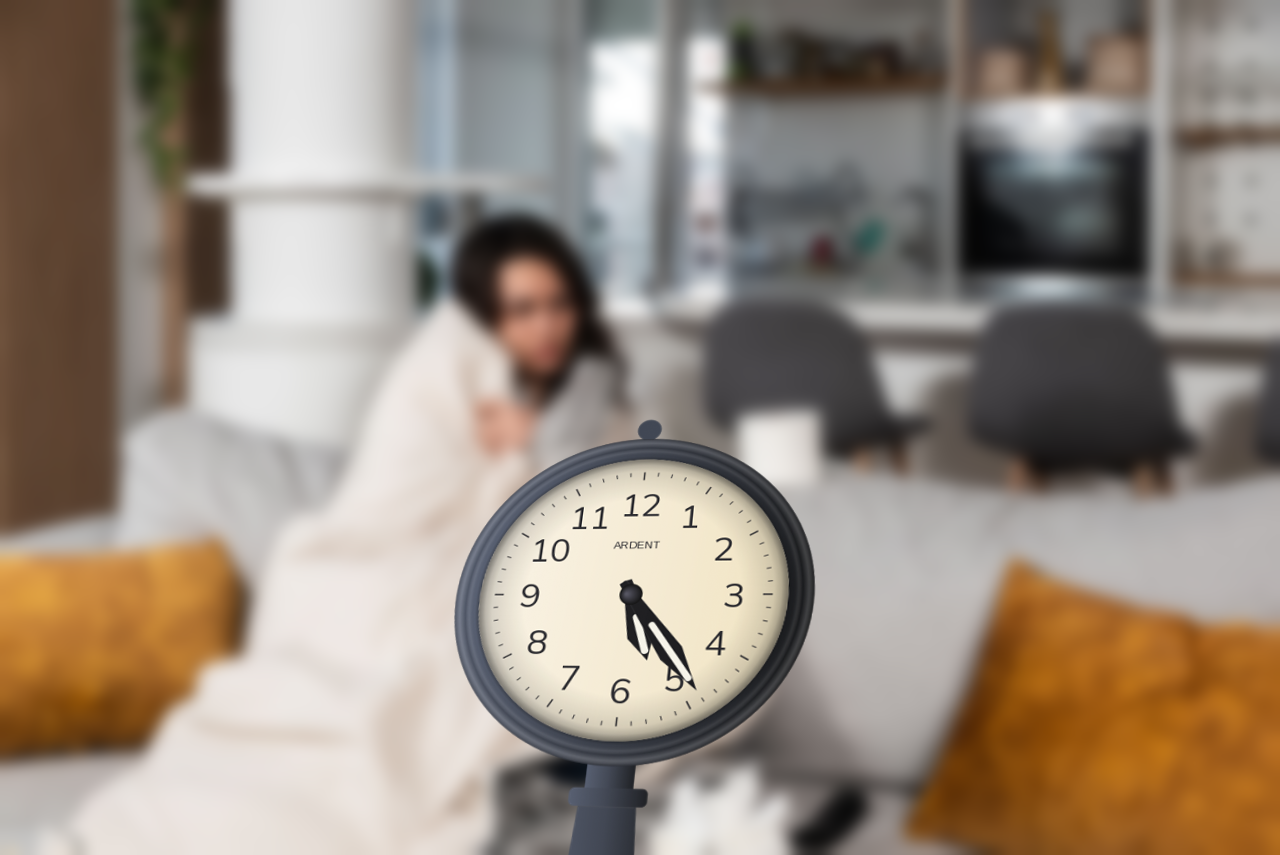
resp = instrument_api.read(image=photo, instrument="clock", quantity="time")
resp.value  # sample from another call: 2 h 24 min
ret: 5 h 24 min
